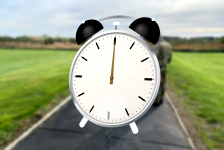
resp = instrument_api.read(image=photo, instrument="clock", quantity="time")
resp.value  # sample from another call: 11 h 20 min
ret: 12 h 00 min
